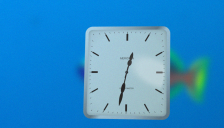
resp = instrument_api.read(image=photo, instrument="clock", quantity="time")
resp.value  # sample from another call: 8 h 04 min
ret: 12 h 32 min
